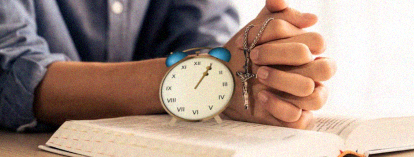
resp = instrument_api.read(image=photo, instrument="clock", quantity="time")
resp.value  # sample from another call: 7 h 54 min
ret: 1 h 05 min
